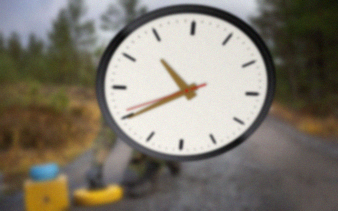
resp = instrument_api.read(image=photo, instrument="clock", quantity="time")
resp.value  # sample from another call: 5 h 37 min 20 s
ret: 10 h 39 min 41 s
